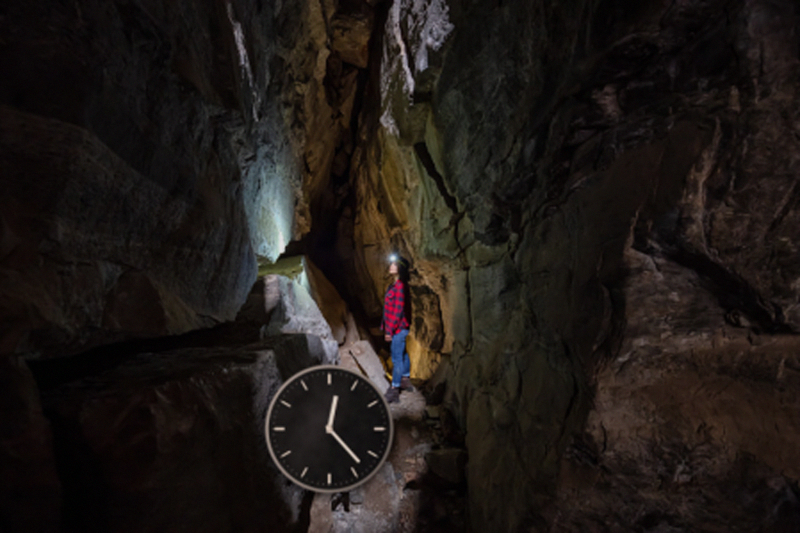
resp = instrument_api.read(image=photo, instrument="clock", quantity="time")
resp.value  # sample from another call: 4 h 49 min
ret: 12 h 23 min
